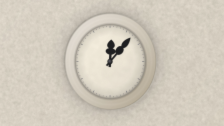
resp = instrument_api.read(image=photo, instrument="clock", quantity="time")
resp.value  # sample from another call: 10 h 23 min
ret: 12 h 07 min
